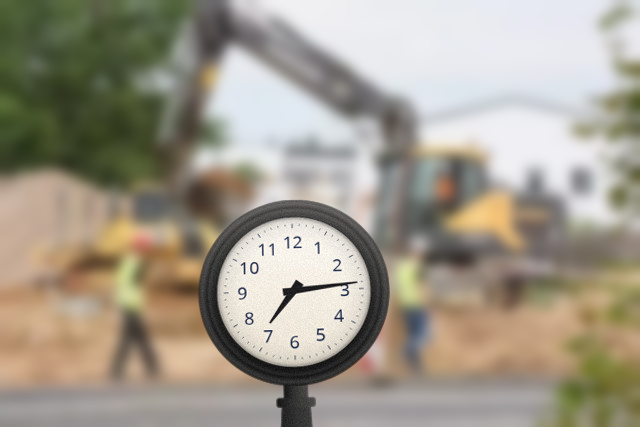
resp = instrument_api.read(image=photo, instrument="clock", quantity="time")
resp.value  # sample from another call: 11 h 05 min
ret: 7 h 14 min
